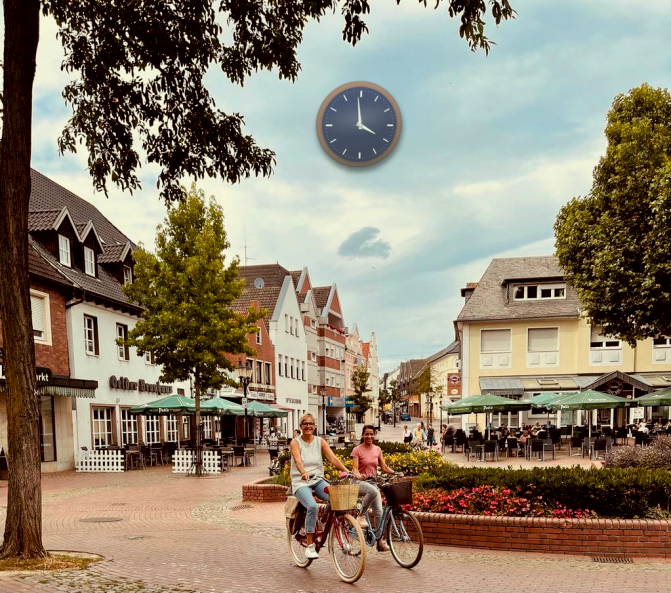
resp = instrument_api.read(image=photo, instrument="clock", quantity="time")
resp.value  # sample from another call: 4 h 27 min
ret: 3 h 59 min
